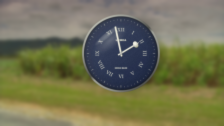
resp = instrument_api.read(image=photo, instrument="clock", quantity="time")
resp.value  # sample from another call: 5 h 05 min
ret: 1 h 58 min
